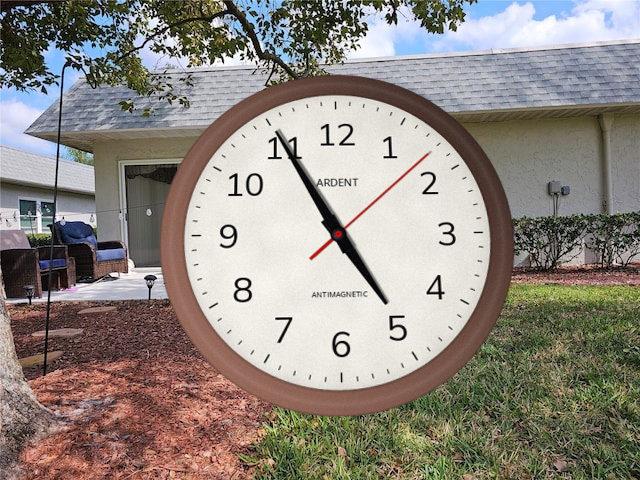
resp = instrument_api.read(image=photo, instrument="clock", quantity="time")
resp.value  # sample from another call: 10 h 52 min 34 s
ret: 4 h 55 min 08 s
